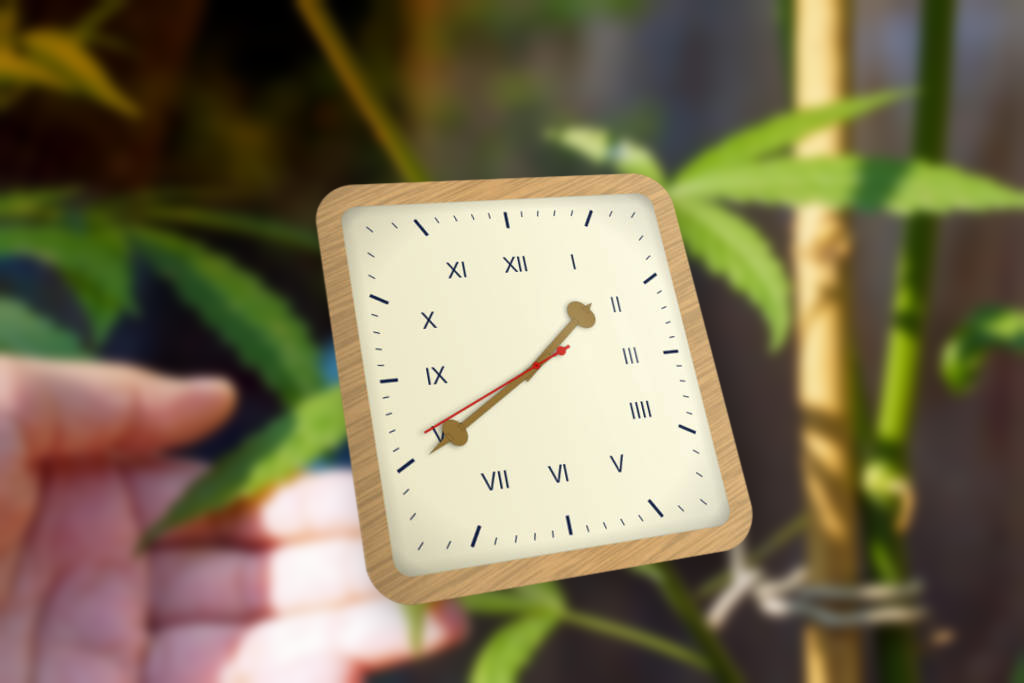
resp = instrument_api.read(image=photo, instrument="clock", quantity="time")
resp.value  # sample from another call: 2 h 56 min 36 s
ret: 1 h 39 min 41 s
